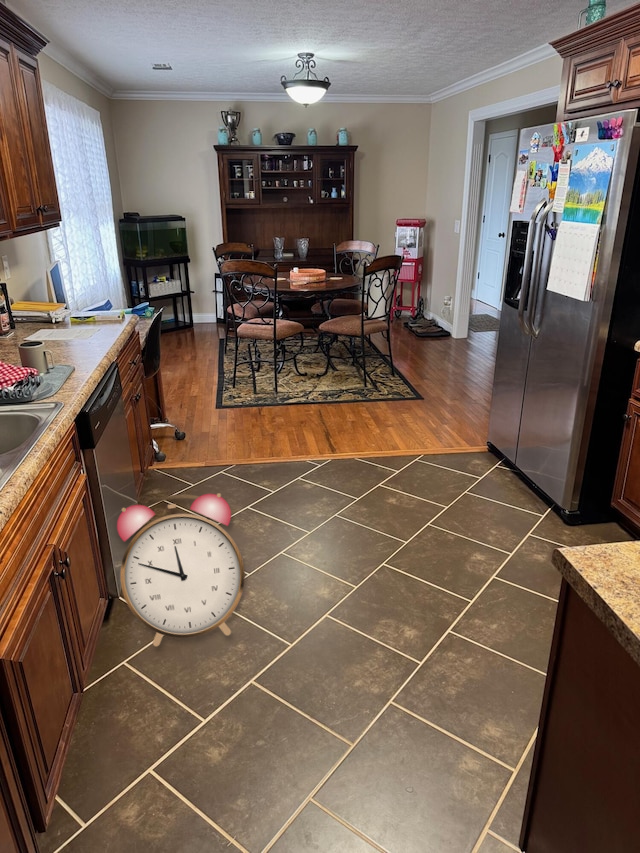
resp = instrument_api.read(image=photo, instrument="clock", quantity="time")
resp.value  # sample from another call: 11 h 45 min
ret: 11 h 49 min
